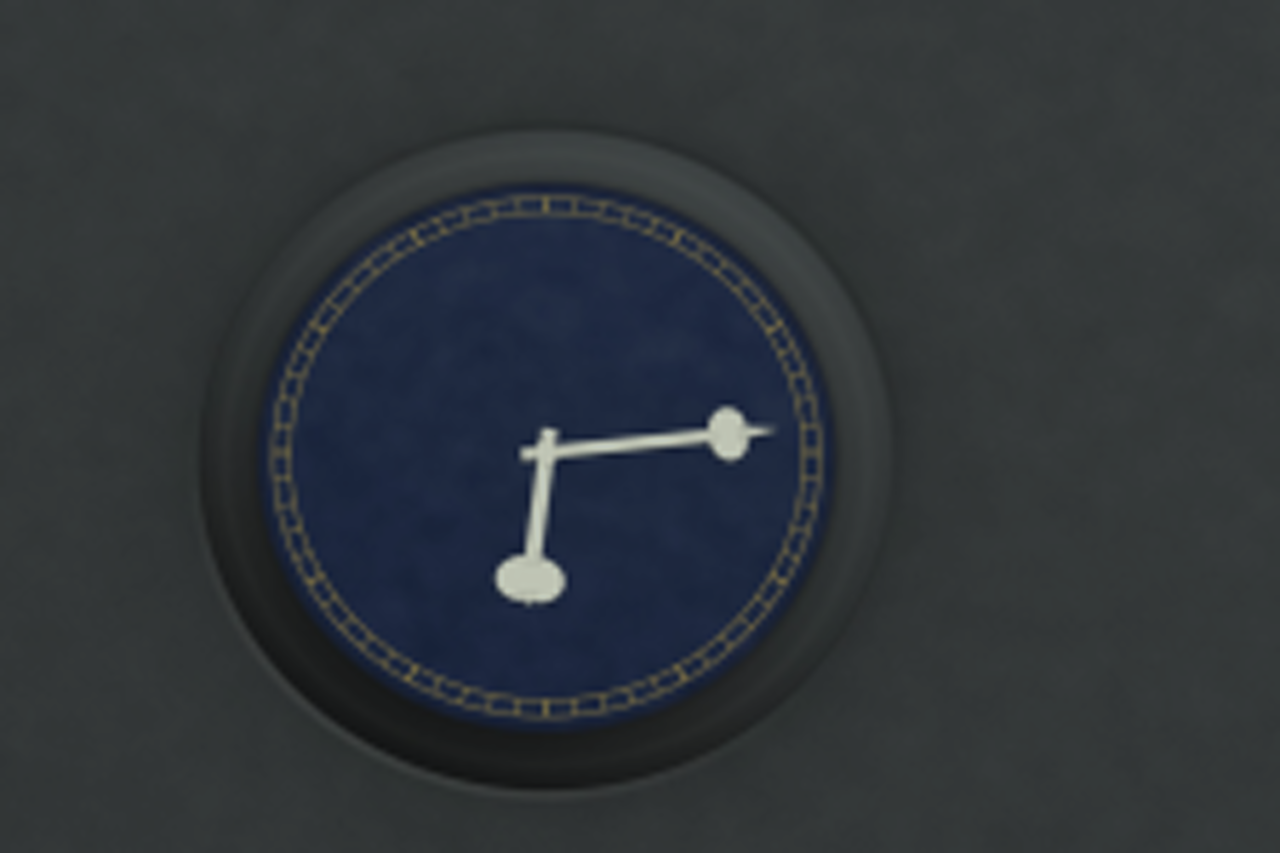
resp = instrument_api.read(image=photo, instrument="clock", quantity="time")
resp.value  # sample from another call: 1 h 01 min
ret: 6 h 14 min
